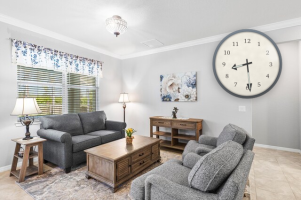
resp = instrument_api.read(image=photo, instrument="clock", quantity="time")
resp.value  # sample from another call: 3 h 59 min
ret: 8 h 29 min
